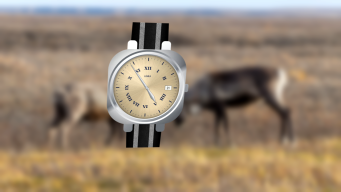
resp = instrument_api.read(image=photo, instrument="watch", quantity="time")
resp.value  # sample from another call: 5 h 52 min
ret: 4 h 54 min
